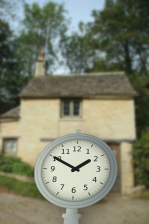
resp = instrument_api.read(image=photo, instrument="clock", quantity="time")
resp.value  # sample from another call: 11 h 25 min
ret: 1 h 50 min
